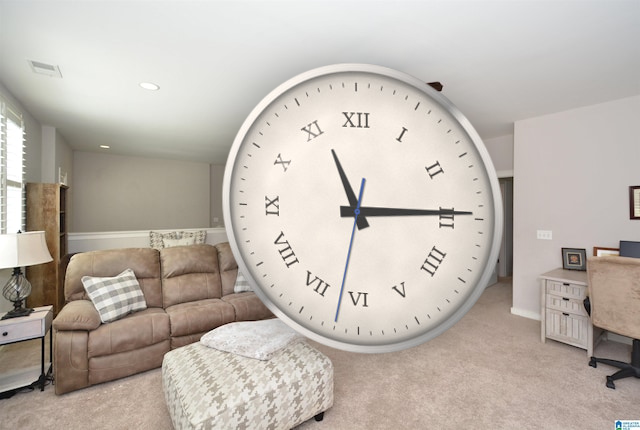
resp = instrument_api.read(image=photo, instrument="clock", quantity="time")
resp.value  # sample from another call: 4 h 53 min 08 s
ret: 11 h 14 min 32 s
